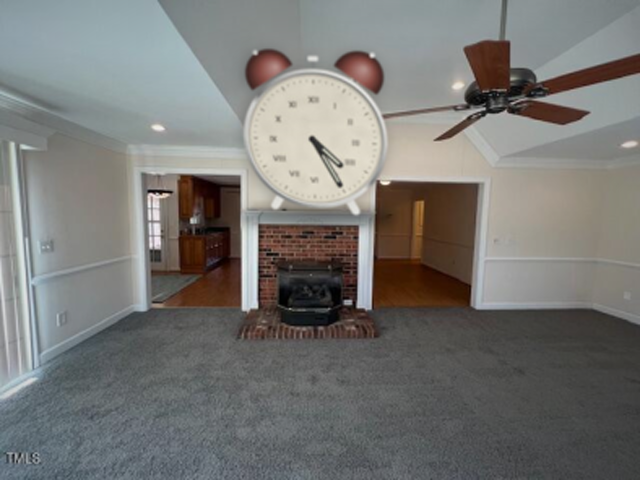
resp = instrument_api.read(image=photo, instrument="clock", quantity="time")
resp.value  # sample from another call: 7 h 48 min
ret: 4 h 25 min
